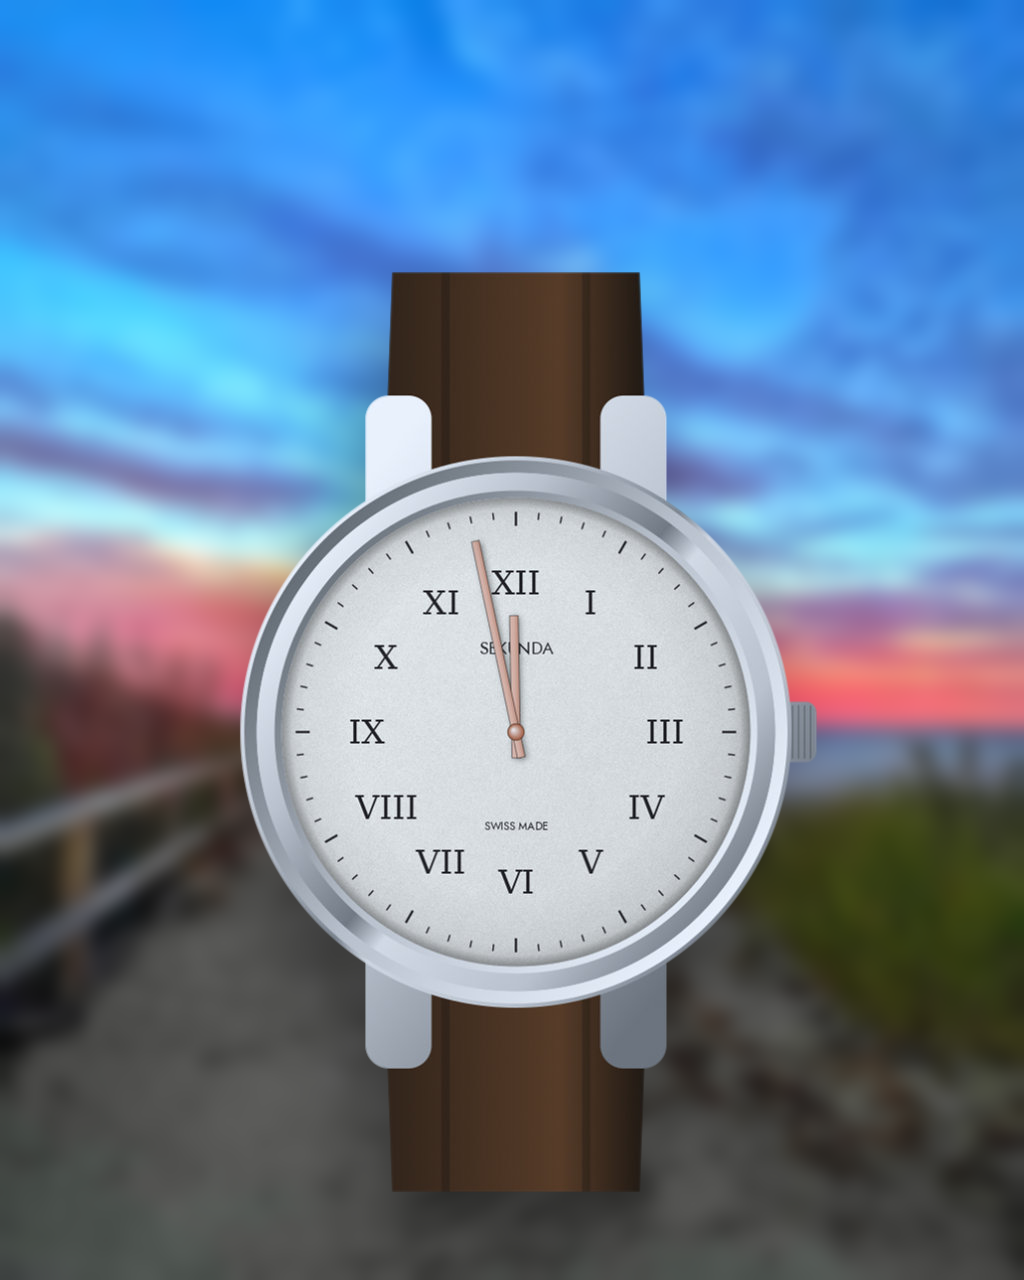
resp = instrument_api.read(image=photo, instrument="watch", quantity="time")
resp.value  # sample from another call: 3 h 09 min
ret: 11 h 58 min
